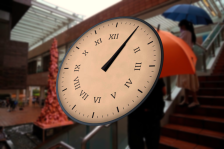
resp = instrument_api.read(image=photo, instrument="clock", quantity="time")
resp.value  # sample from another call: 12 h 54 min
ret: 1 h 05 min
